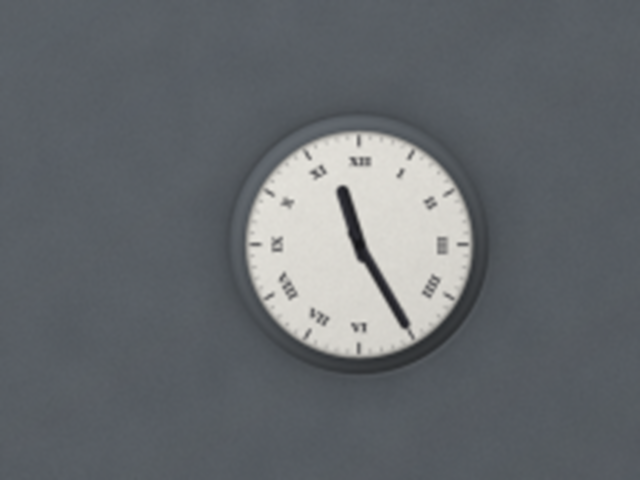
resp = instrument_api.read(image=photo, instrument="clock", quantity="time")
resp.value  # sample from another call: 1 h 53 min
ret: 11 h 25 min
